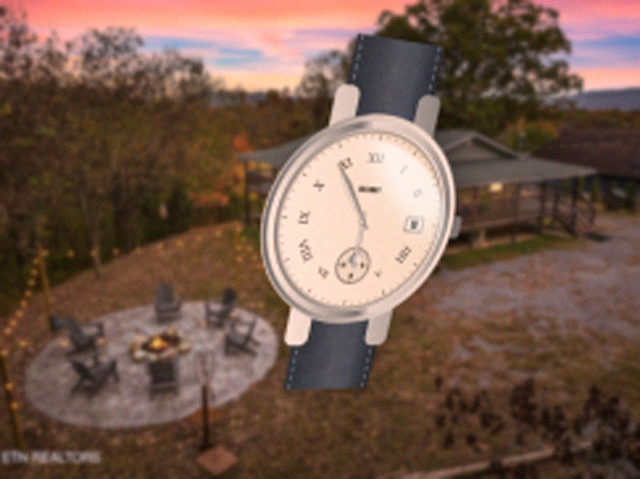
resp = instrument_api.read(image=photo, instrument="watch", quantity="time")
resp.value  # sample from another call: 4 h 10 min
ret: 5 h 54 min
